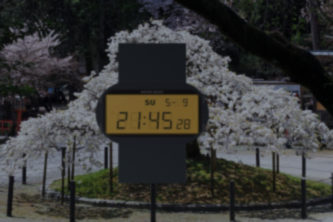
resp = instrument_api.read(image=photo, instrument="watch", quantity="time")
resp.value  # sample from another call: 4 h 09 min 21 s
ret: 21 h 45 min 28 s
